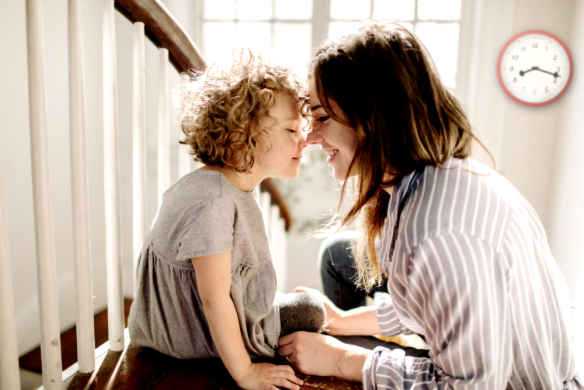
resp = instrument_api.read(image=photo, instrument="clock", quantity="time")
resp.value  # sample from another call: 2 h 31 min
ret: 8 h 18 min
